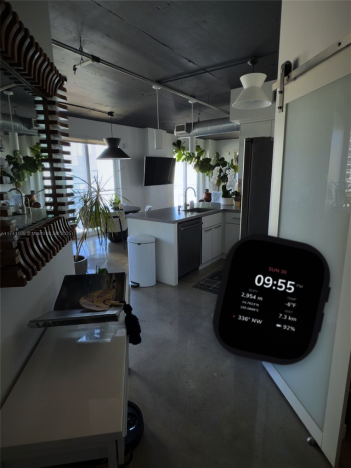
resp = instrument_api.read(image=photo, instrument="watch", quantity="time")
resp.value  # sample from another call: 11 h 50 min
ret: 9 h 55 min
